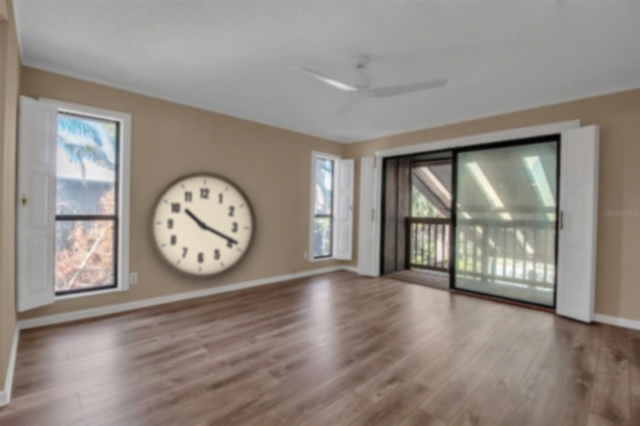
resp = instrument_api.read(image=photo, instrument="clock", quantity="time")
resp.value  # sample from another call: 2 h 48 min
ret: 10 h 19 min
